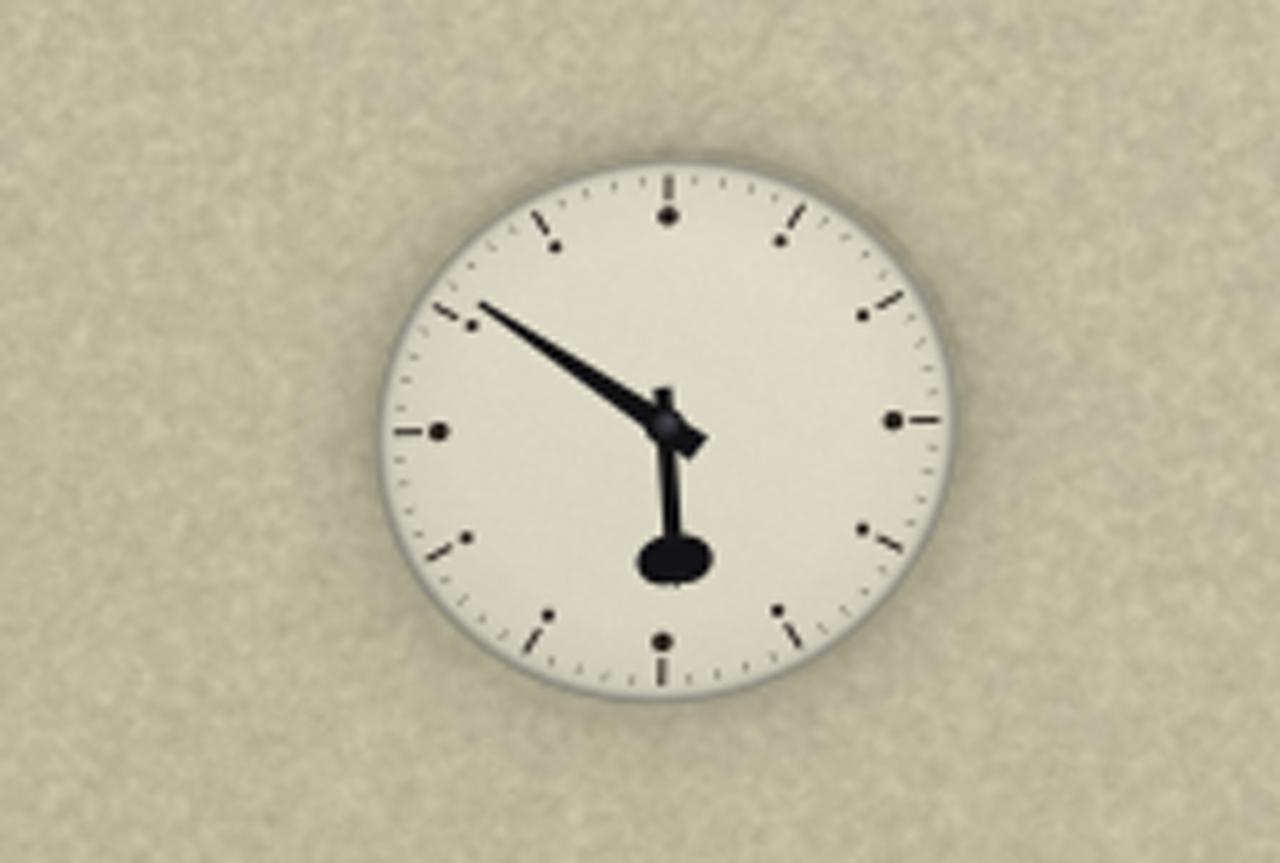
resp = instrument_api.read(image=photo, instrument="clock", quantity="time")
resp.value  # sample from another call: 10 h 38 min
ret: 5 h 51 min
